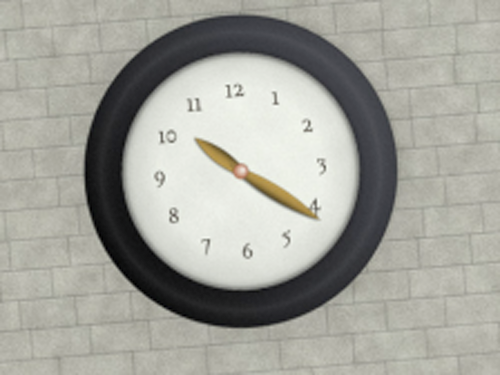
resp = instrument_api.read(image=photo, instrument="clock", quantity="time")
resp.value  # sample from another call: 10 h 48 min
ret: 10 h 21 min
